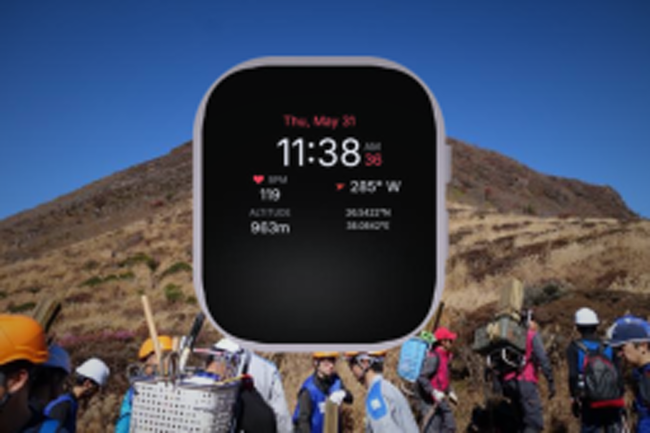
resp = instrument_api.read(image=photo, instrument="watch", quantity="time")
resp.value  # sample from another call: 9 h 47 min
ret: 11 h 38 min
